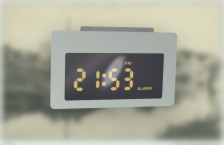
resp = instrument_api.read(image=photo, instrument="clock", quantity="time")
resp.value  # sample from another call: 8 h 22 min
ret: 21 h 53 min
